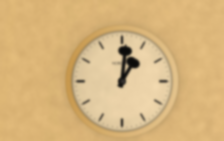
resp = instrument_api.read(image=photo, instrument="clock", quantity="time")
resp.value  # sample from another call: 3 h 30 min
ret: 1 h 01 min
